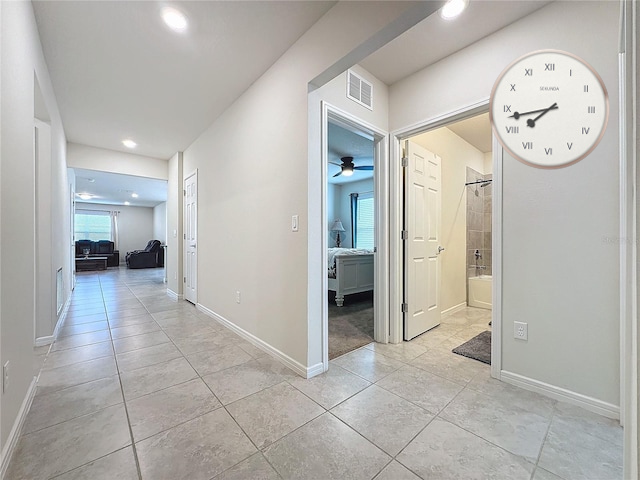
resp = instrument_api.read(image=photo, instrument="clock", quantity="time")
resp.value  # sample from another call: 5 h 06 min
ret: 7 h 43 min
